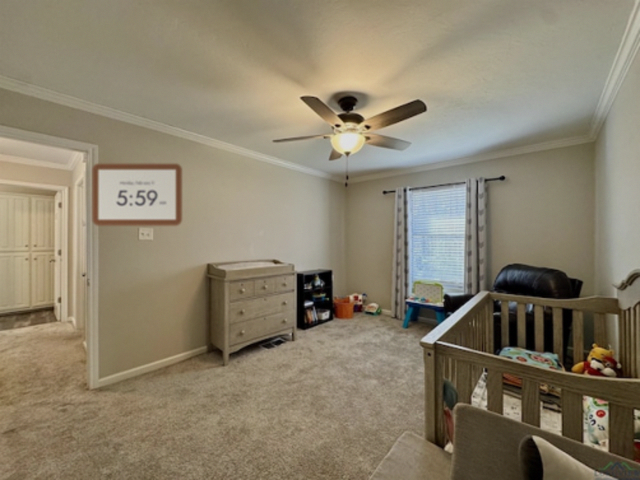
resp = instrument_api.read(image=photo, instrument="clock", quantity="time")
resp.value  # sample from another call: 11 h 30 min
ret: 5 h 59 min
